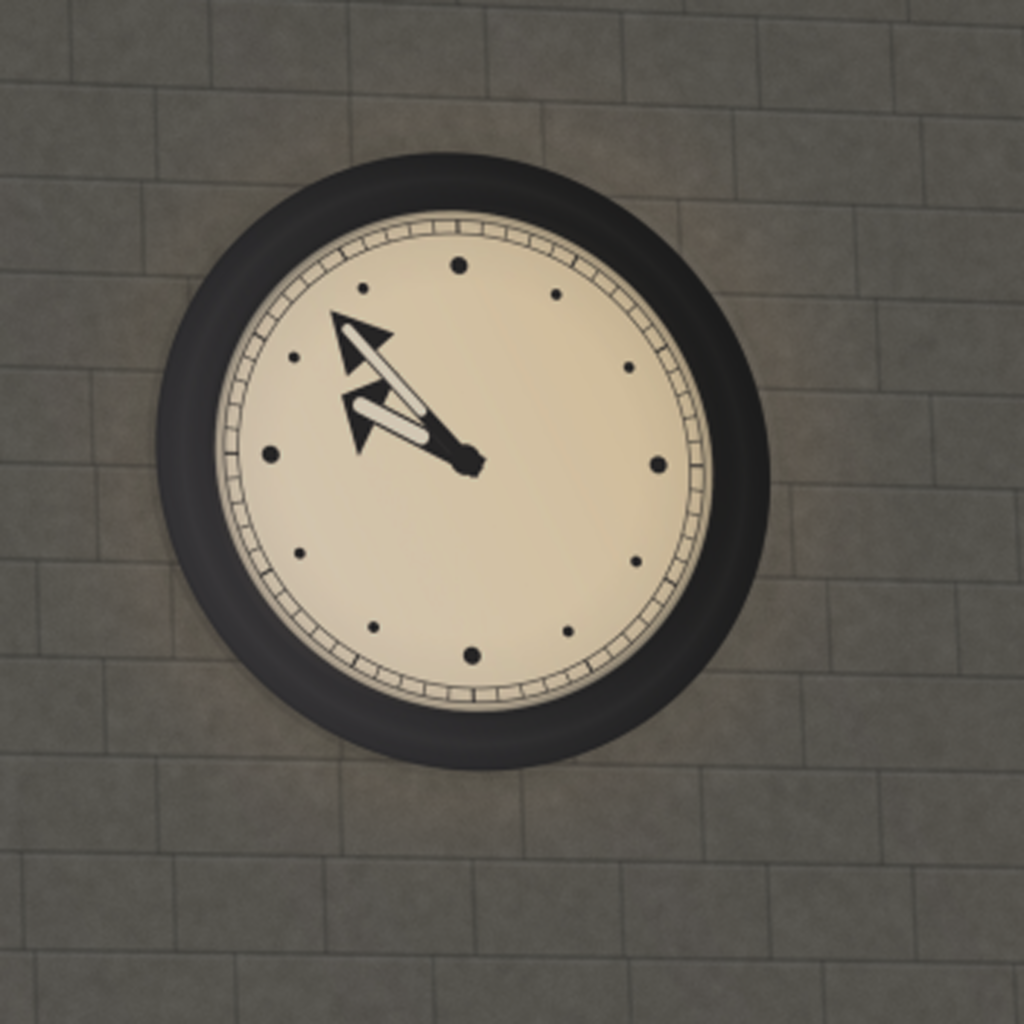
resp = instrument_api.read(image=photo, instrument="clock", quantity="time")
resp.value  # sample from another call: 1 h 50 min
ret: 9 h 53 min
